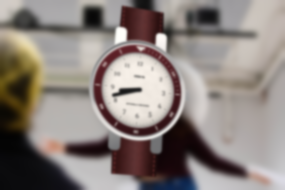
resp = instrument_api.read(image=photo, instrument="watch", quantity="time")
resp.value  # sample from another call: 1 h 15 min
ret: 8 h 42 min
